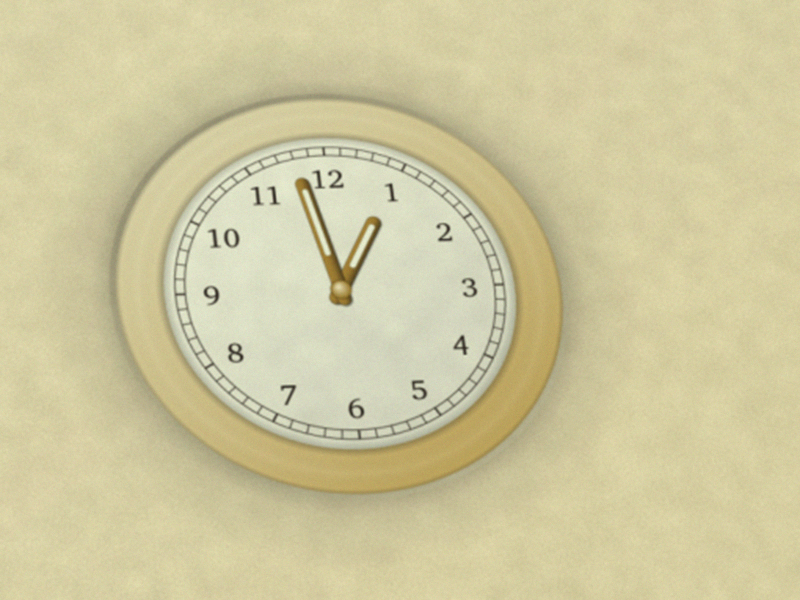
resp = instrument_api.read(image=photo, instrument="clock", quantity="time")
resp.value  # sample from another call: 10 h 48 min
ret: 12 h 58 min
